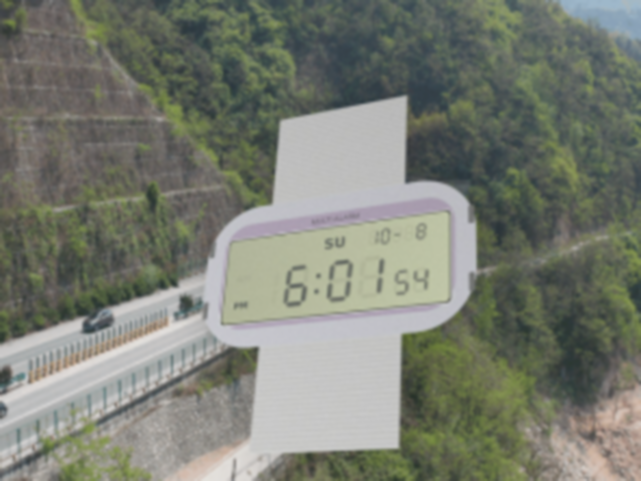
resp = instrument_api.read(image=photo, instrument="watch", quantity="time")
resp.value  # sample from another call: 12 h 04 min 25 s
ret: 6 h 01 min 54 s
